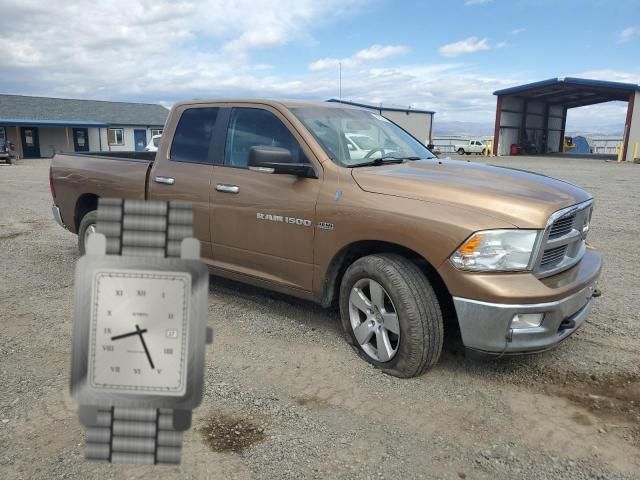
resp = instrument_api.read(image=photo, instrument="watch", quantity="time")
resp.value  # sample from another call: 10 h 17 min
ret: 8 h 26 min
